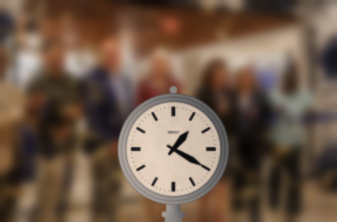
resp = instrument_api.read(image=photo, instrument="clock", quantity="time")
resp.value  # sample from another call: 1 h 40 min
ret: 1 h 20 min
